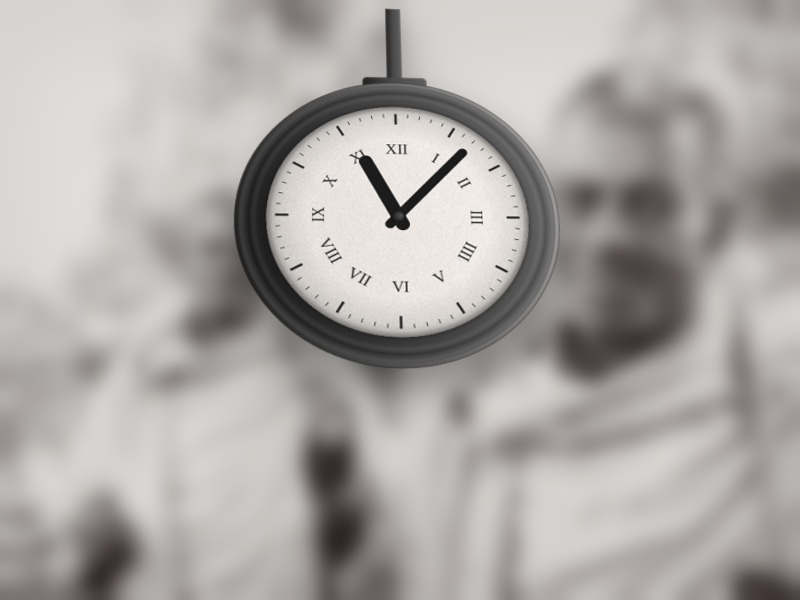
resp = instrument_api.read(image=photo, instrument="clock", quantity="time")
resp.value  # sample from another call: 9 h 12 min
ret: 11 h 07 min
